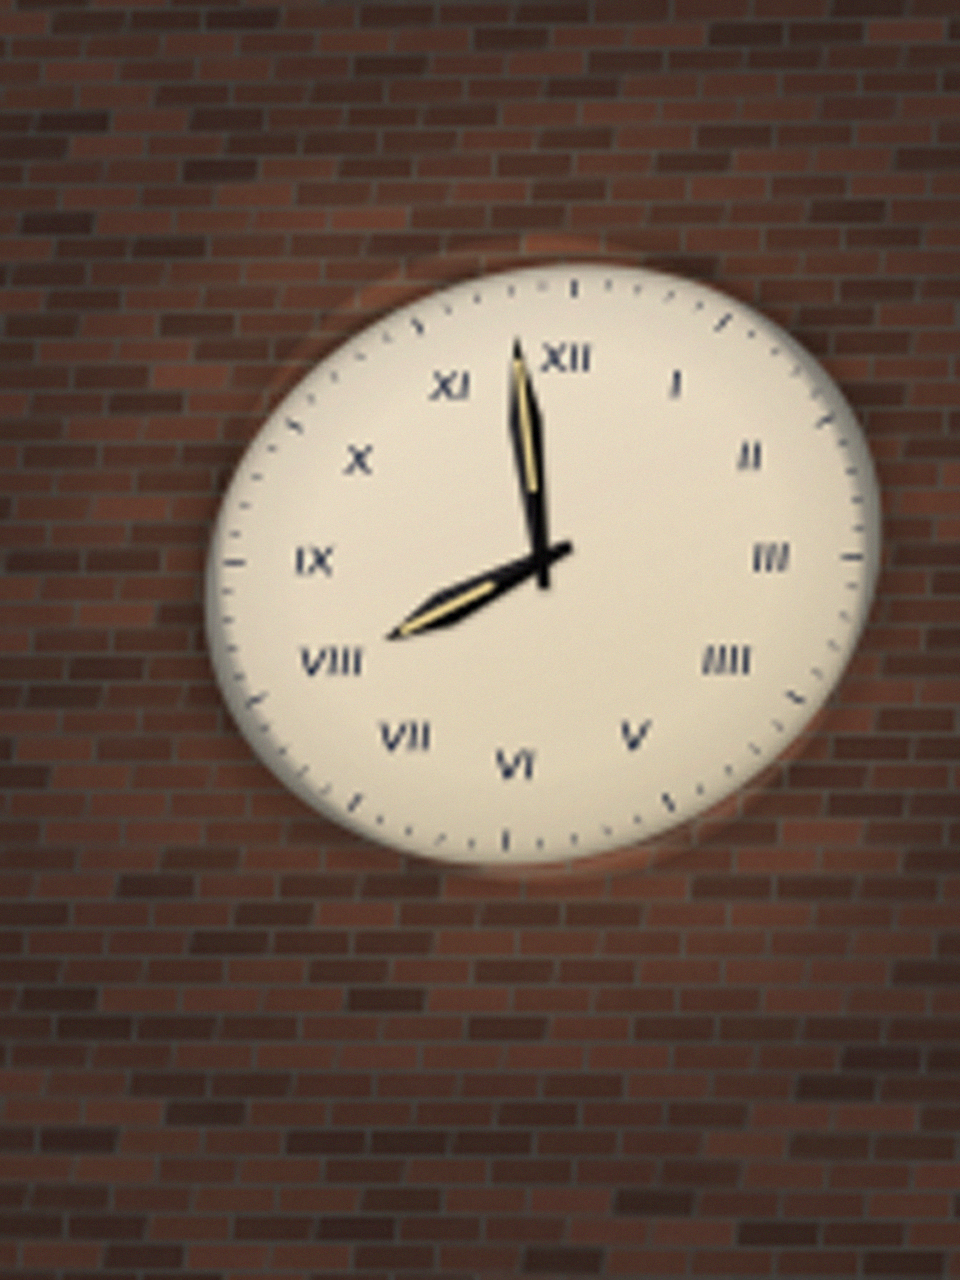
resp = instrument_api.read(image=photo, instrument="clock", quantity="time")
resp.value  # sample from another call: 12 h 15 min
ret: 7 h 58 min
